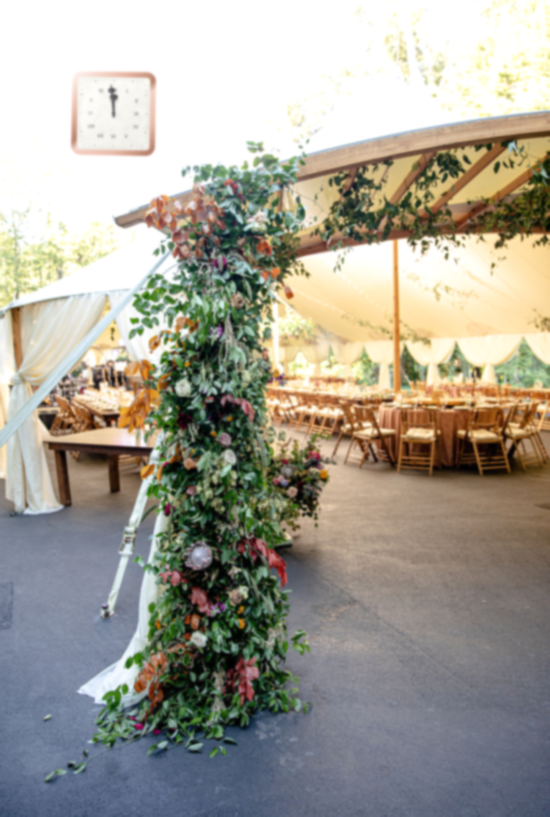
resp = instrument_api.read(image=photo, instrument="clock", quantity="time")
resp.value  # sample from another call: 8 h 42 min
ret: 11 h 59 min
